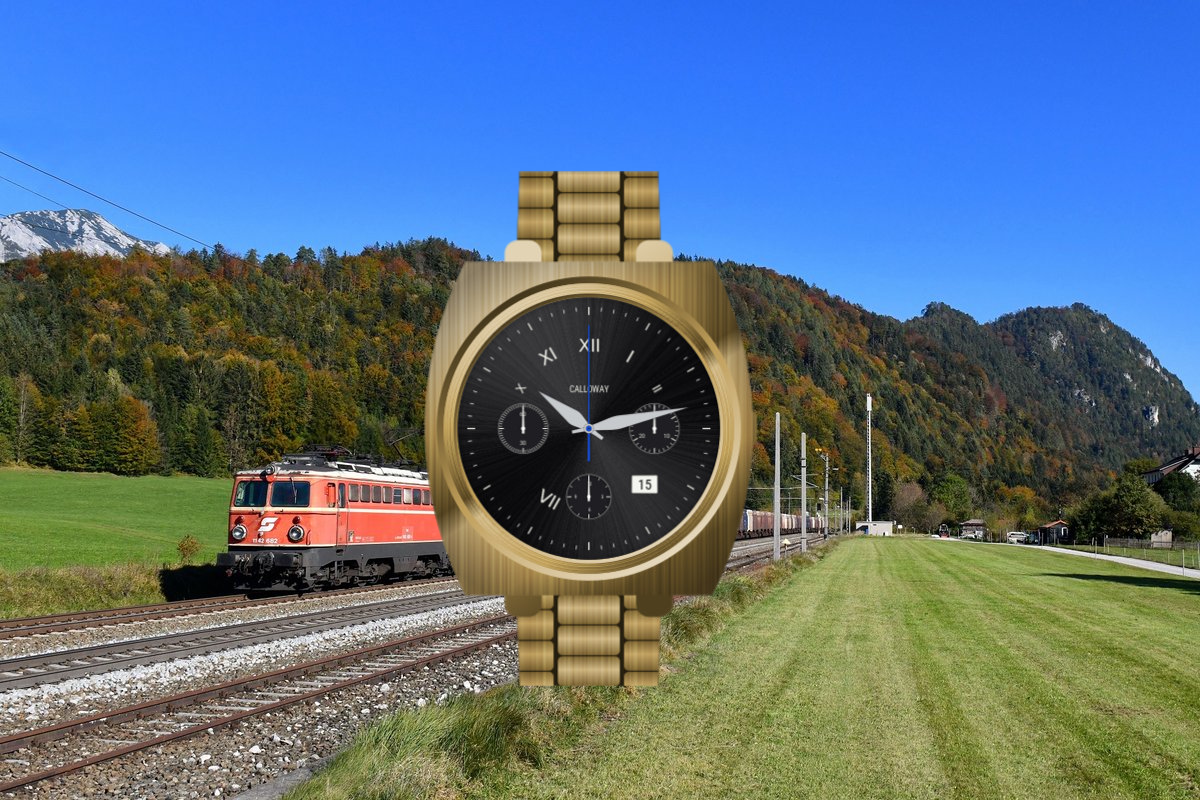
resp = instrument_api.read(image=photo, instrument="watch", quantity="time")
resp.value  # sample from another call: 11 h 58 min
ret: 10 h 13 min
